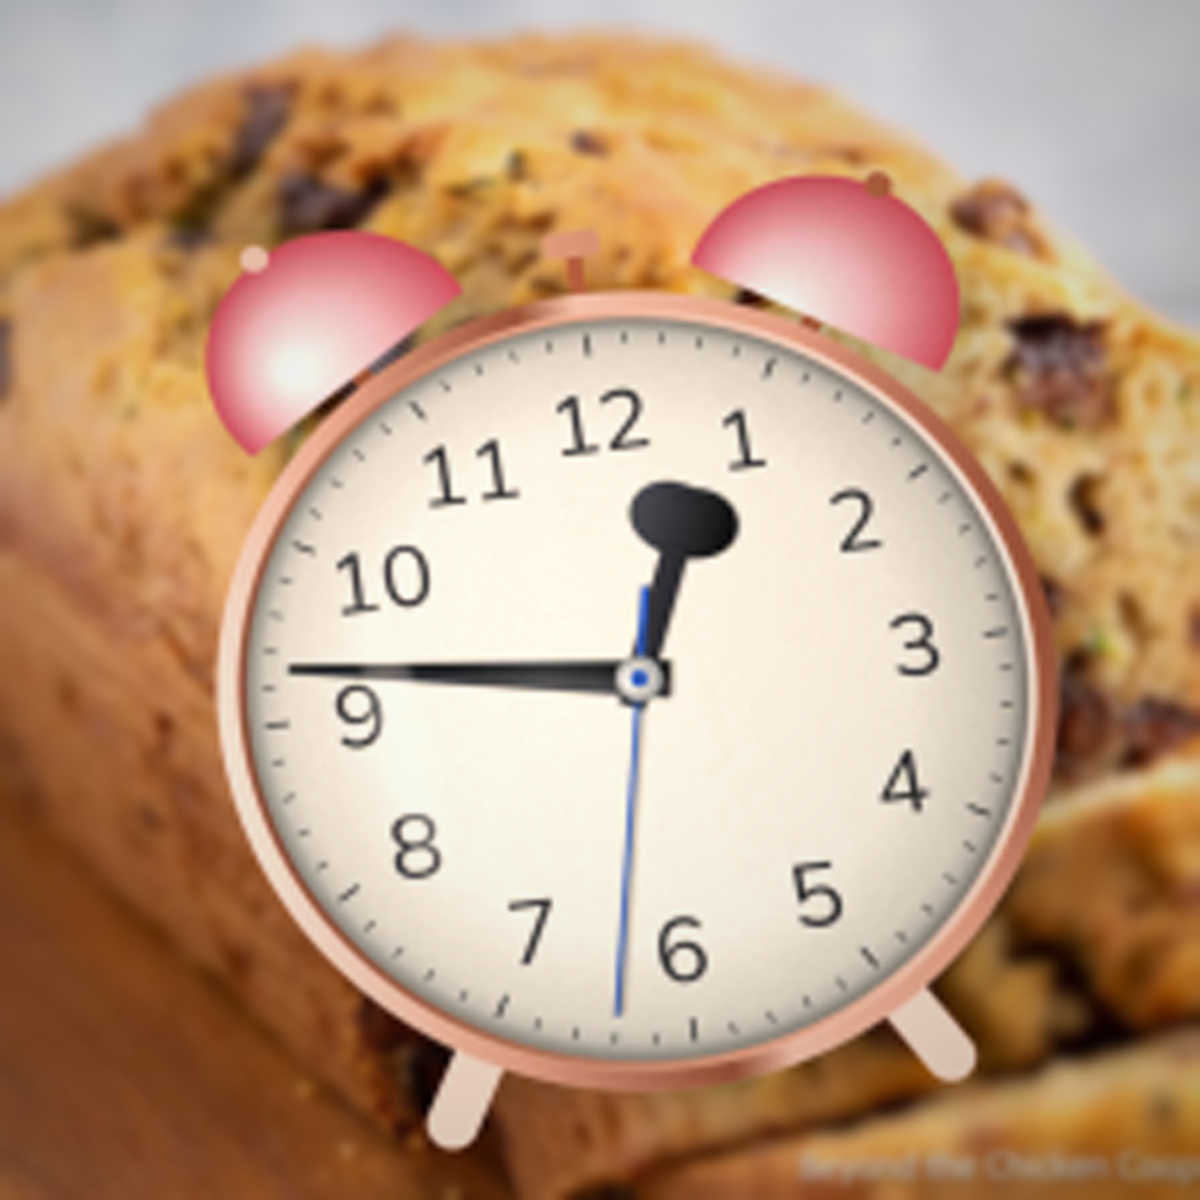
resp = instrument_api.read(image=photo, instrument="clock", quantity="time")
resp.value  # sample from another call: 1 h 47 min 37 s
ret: 12 h 46 min 32 s
